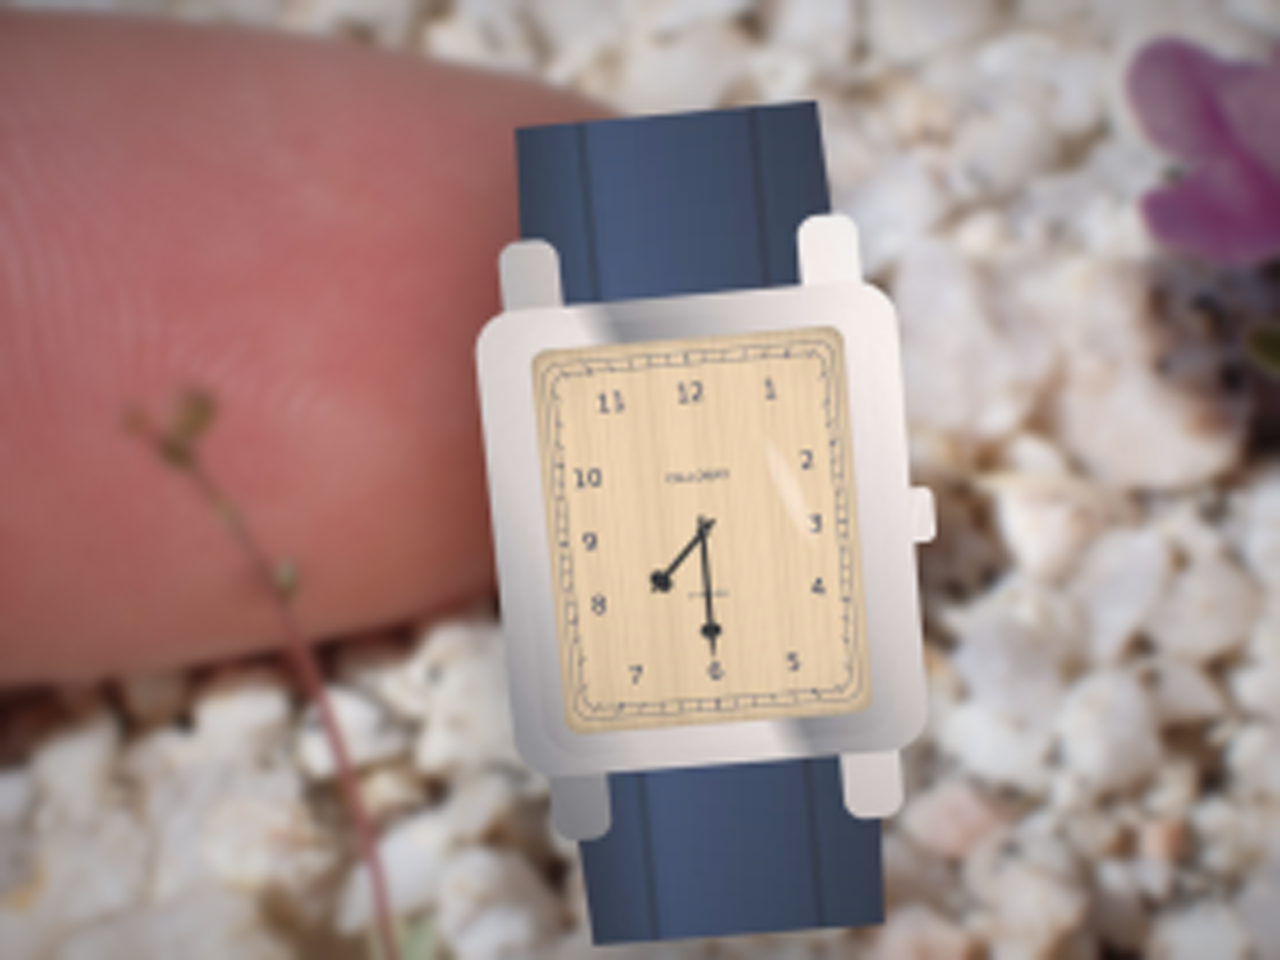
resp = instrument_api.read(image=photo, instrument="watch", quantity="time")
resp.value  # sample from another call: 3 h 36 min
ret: 7 h 30 min
